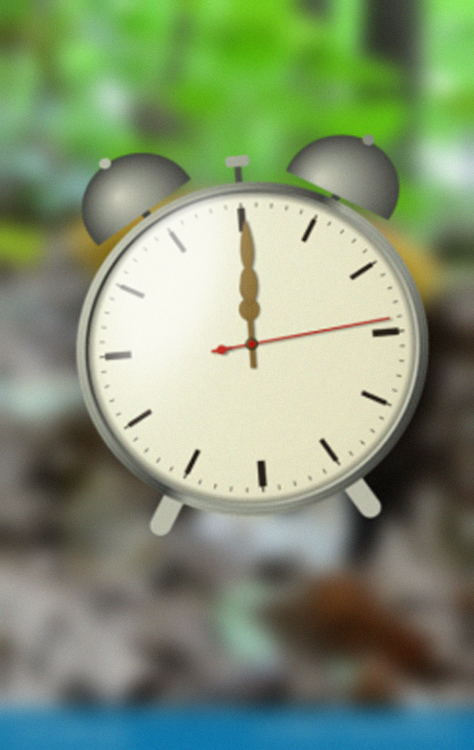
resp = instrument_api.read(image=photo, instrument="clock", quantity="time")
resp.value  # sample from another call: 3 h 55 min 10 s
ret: 12 h 00 min 14 s
